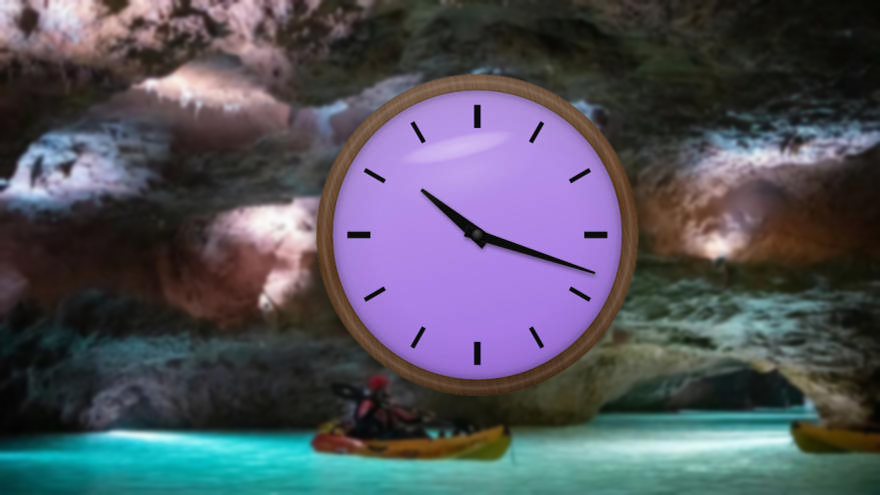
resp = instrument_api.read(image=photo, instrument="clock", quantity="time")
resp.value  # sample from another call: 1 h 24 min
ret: 10 h 18 min
